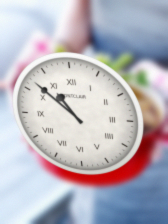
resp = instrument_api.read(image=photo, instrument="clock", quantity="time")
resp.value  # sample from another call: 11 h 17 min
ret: 10 h 52 min
